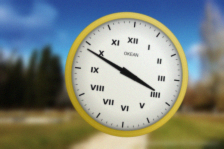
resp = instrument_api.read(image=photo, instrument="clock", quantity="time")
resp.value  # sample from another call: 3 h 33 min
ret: 3 h 49 min
